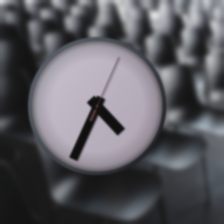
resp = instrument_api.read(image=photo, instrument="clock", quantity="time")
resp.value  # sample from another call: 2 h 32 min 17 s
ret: 4 h 34 min 04 s
